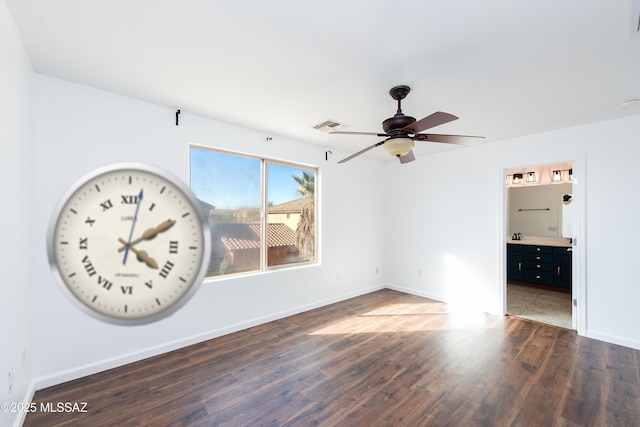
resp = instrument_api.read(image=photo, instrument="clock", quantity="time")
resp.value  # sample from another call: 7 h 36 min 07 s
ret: 4 h 10 min 02 s
